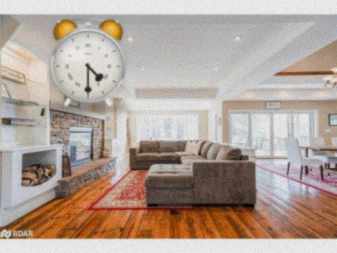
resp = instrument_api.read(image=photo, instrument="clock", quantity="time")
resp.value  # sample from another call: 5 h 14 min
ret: 4 h 30 min
